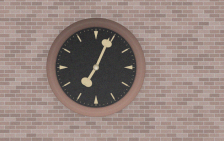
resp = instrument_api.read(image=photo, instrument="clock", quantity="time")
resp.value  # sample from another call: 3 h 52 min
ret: 7 h 04 min
